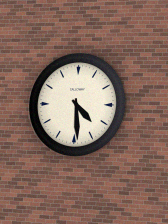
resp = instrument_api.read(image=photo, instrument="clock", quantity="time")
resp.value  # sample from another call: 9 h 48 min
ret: 4 h 29 min
